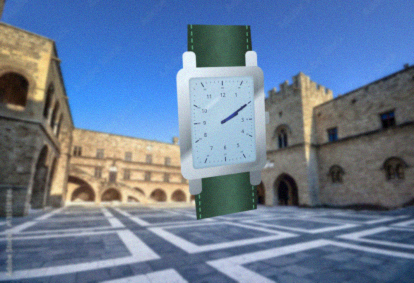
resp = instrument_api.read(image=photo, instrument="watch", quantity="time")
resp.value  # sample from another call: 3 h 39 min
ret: 2 h 10 min
